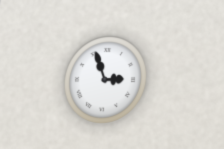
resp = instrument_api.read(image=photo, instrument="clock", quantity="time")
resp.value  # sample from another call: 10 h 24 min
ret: 2 h 56 min
